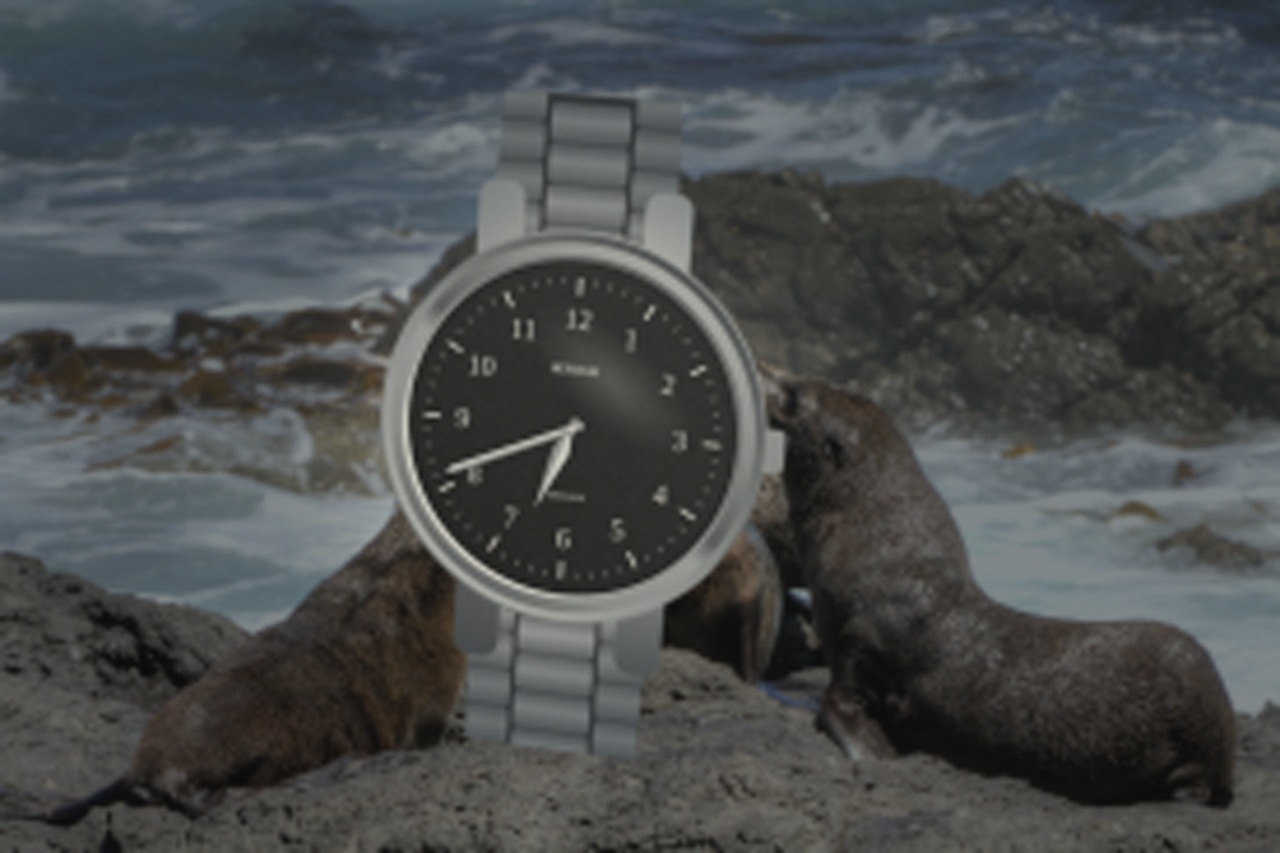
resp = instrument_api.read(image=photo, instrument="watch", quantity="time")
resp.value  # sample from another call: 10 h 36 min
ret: 6 h 41 min
